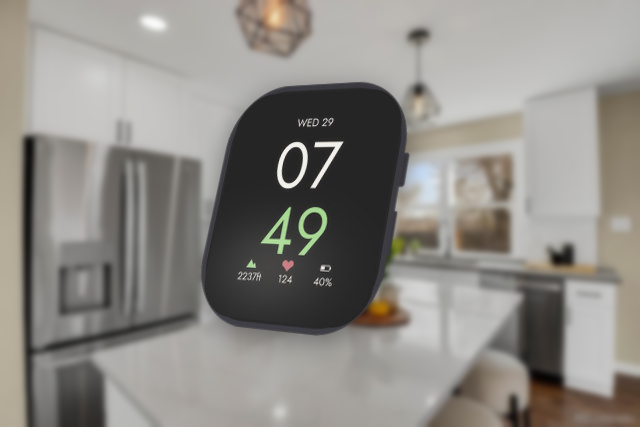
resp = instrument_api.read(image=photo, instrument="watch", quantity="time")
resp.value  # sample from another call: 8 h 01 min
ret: 7 h 49 min
